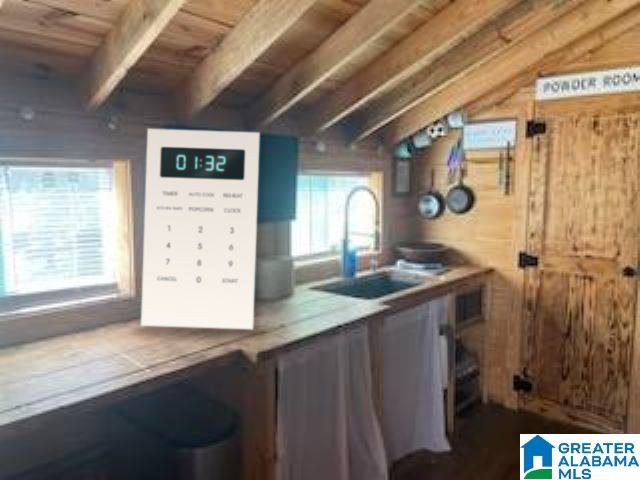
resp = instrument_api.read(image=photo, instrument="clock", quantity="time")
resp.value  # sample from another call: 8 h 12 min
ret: 1 h 32 min
